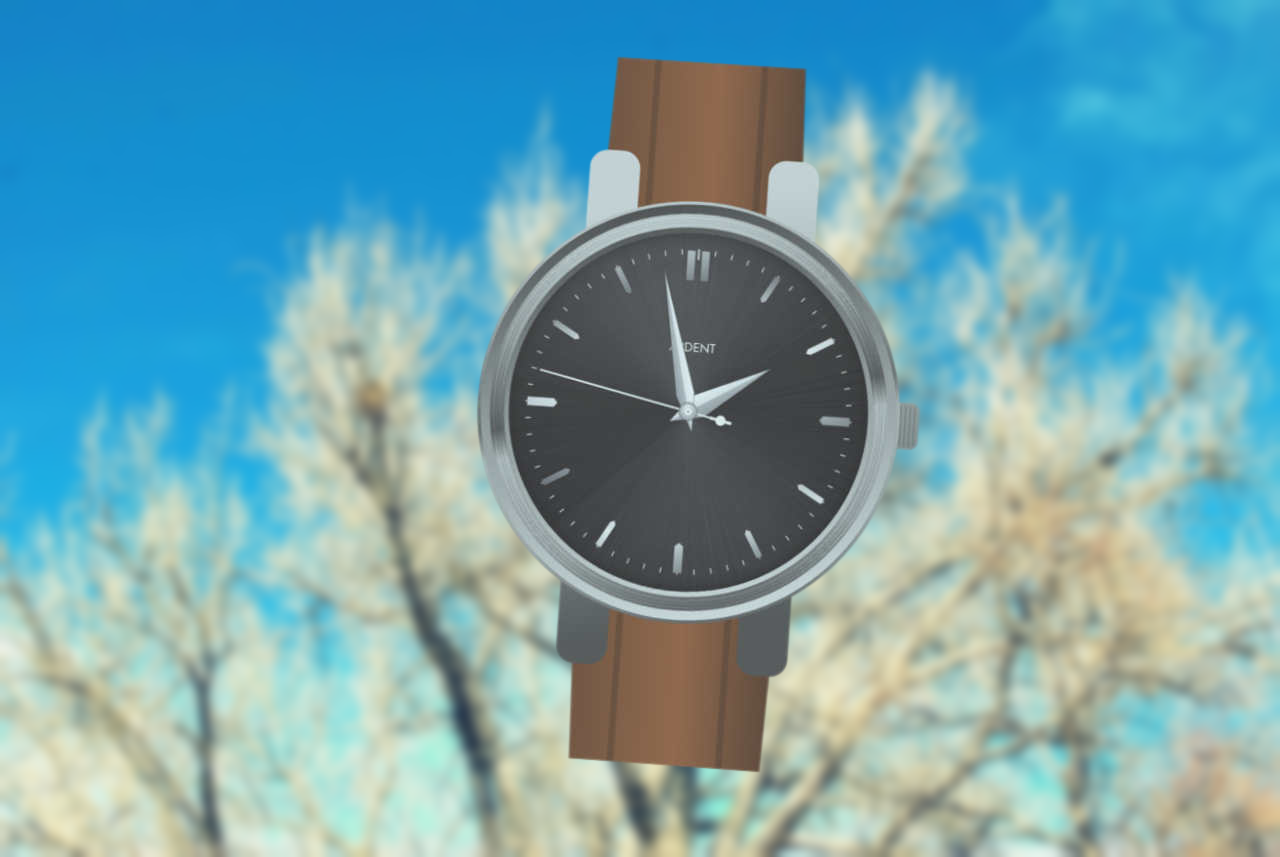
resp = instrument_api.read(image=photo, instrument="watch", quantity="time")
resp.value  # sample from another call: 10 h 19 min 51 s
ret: 1 h 57 min 47 s
